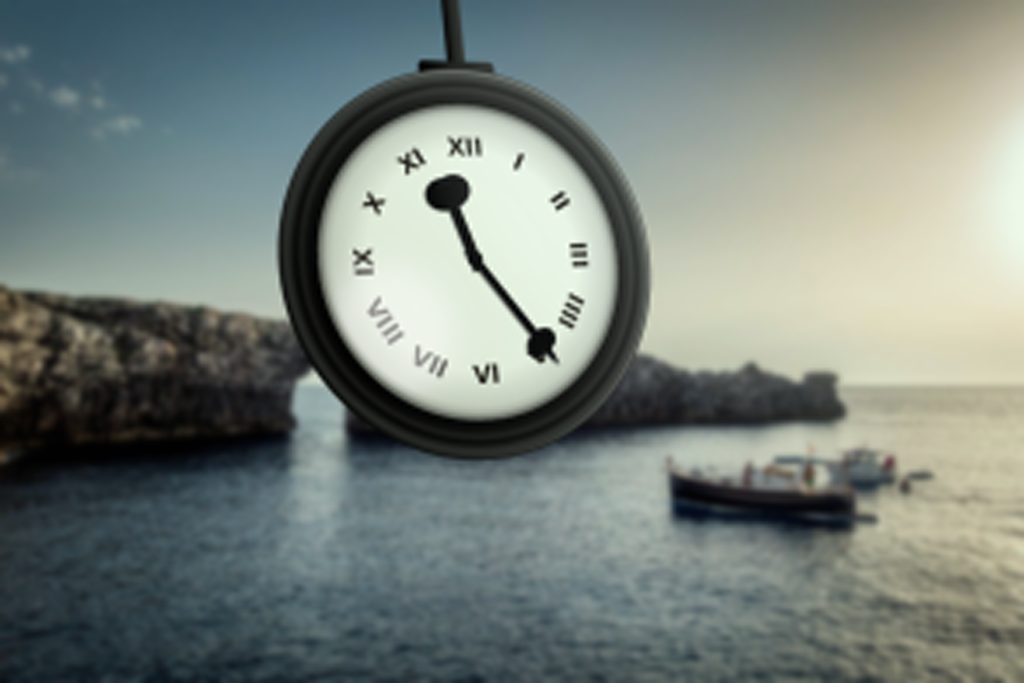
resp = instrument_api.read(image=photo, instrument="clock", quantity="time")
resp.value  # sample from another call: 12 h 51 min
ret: 11 h 24 min
